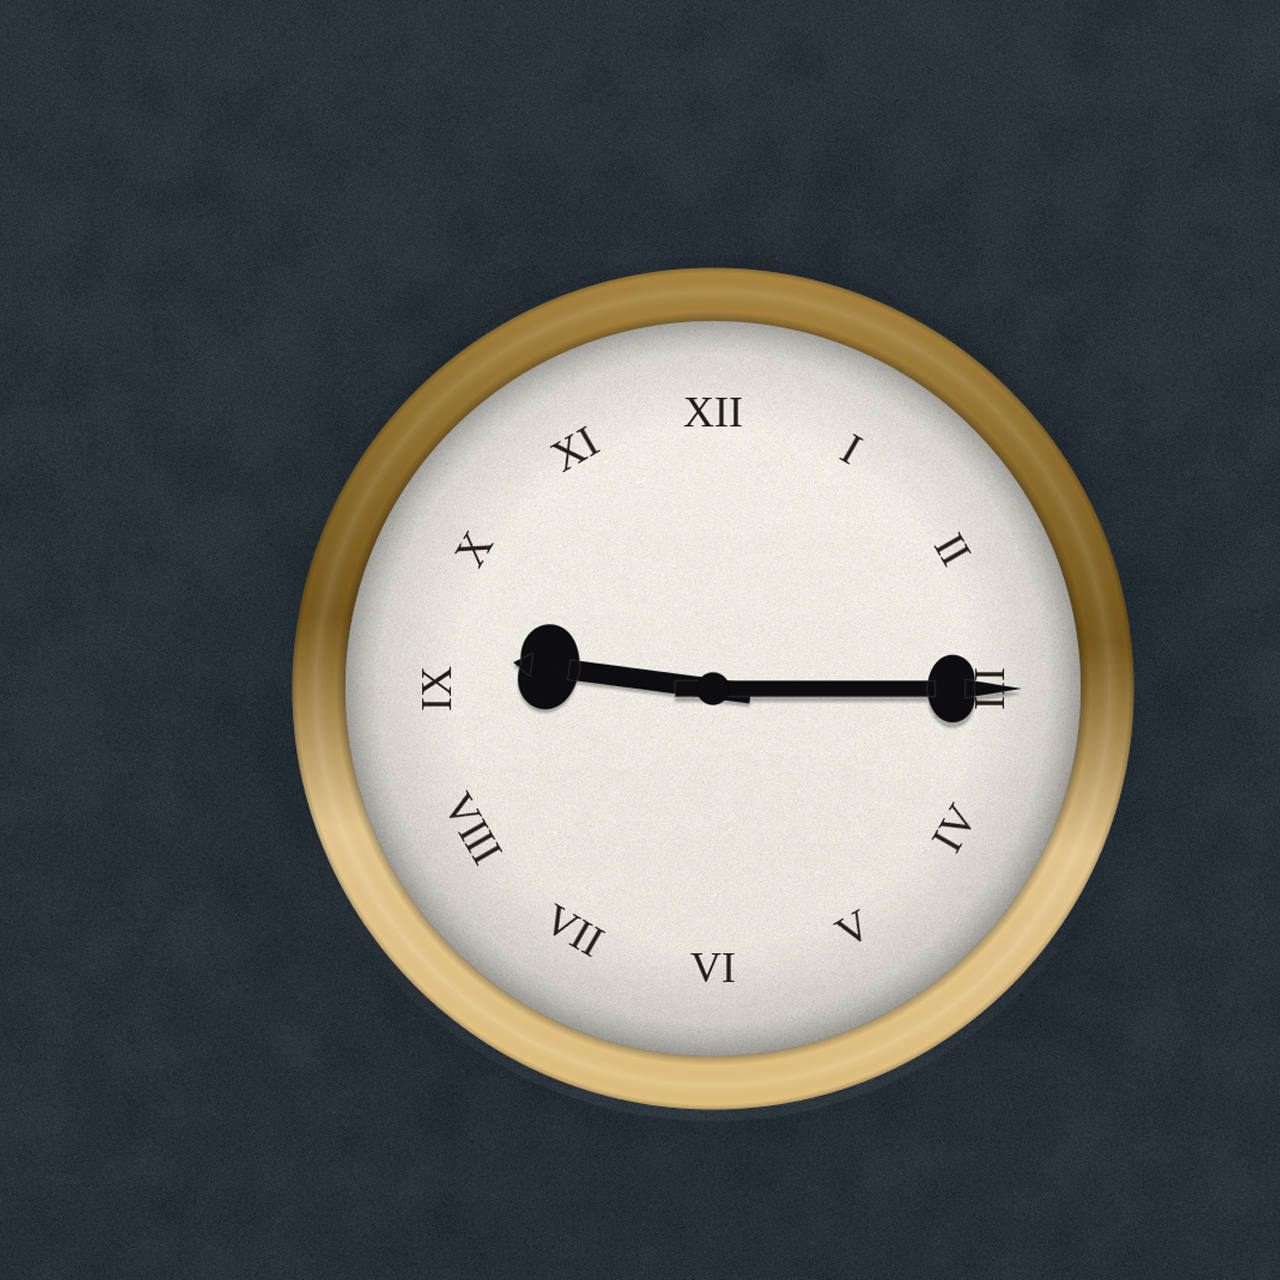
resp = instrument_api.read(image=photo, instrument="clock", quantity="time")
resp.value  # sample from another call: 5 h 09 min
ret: 9 h 15 min
